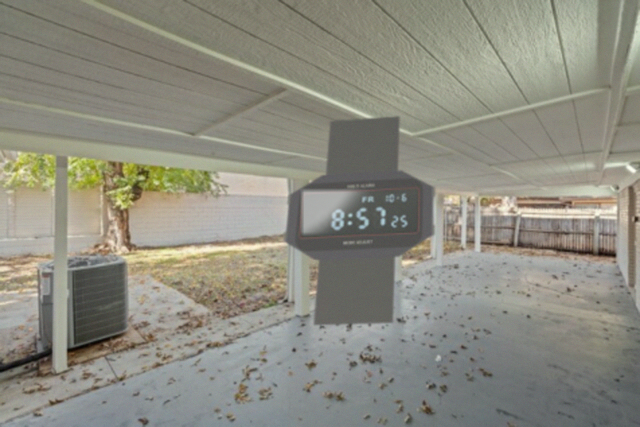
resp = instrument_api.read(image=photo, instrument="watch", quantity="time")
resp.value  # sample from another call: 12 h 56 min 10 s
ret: 8 h 57 min 25 s
